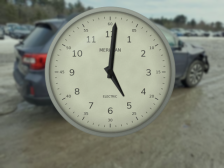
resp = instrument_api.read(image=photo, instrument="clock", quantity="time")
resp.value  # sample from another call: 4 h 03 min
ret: 5 h 01 min
